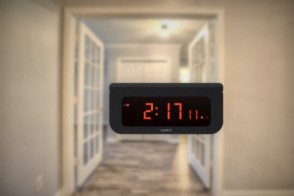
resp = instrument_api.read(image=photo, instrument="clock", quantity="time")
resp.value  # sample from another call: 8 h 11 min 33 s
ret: 2 h 17 min 11 s
